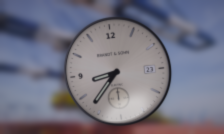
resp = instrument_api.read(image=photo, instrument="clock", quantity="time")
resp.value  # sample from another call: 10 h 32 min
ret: 8 h 37 min
